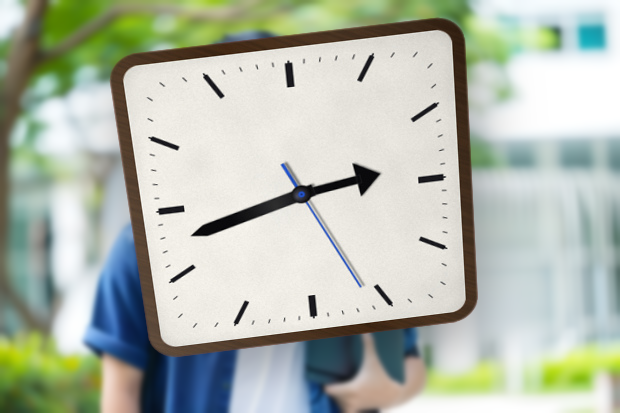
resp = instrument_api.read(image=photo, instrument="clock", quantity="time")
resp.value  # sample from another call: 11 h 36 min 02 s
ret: 2 h 42 min 26 s
